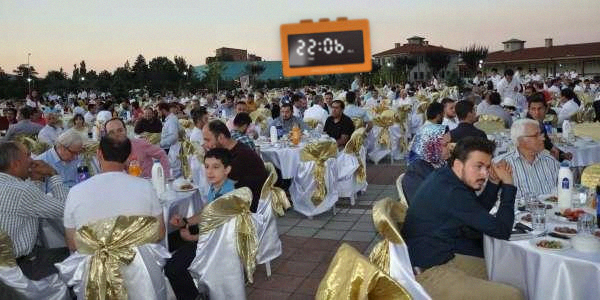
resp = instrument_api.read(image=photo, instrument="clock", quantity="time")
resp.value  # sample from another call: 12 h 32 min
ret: 22 h 06 min
